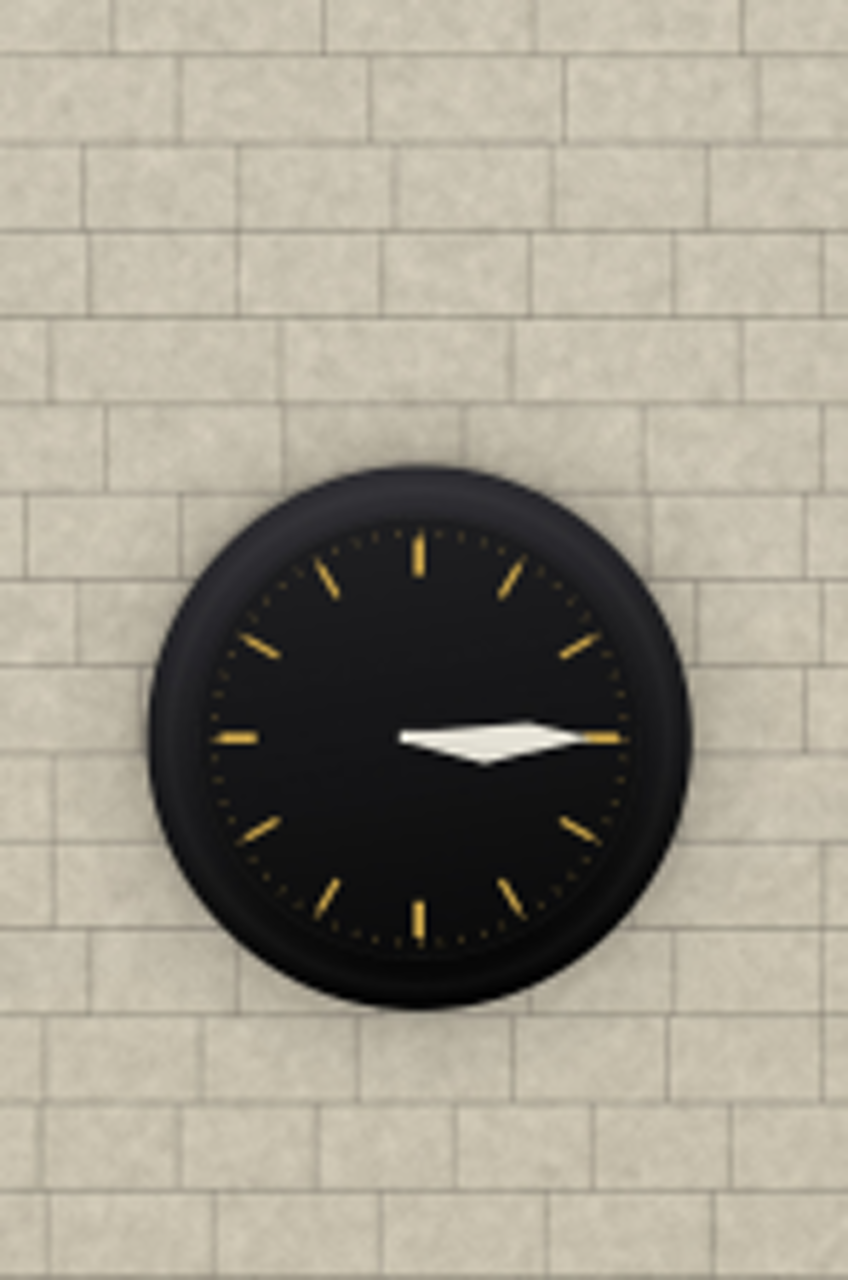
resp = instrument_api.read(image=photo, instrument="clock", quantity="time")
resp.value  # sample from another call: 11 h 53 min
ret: 3 h 15 min
